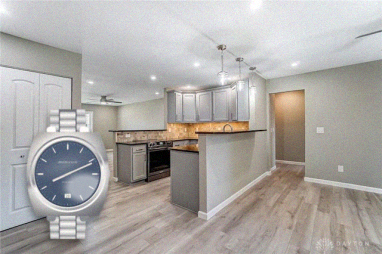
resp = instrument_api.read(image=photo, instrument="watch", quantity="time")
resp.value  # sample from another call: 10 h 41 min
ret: 8 h 11 min
